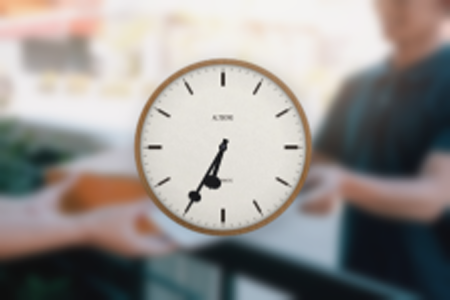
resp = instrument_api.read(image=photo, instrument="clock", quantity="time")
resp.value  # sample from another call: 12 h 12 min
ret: 6 h 35 min
